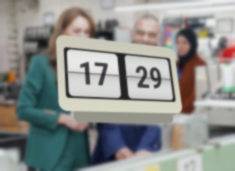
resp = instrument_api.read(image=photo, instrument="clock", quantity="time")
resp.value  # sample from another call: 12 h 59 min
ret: 17 h 29 min
